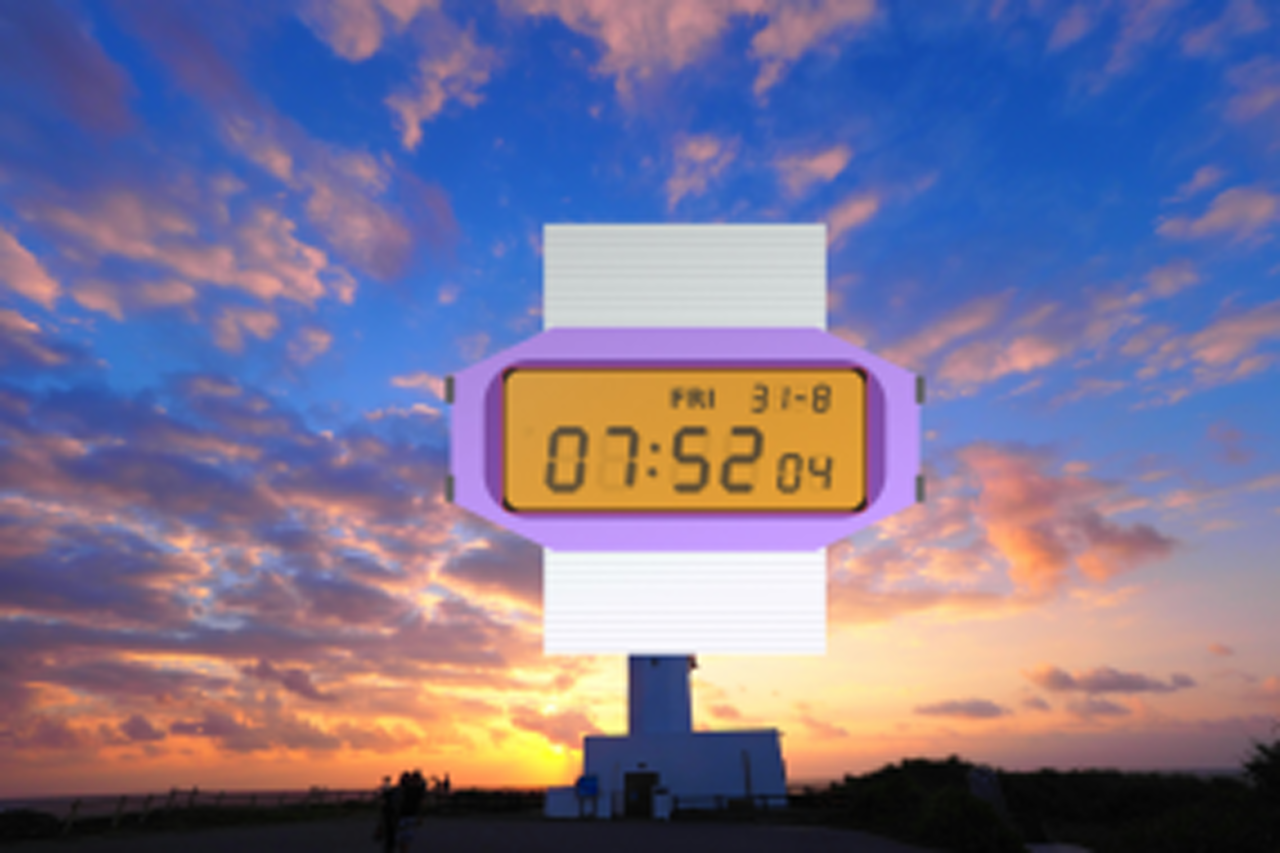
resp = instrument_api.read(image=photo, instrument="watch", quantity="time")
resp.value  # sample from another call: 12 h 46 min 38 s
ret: 7 h 52 min 04 s
